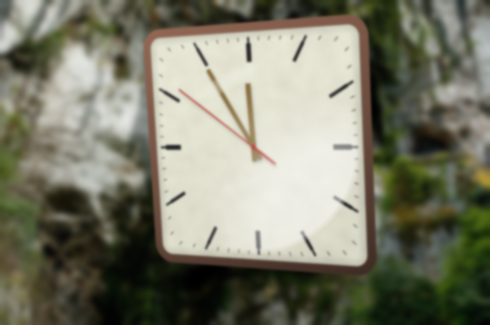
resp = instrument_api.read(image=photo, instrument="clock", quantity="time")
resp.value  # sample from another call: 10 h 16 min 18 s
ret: 11 h 54 min 51 s
